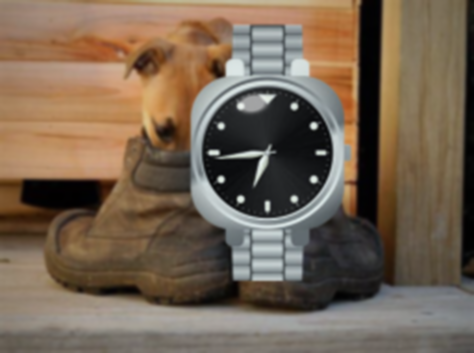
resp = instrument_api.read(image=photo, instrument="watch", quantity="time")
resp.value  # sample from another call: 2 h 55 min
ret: 6 h 44 min
